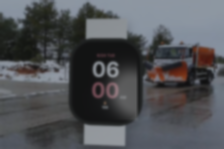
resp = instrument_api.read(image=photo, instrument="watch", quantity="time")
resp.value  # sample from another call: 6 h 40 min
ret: 6 h 00 min
